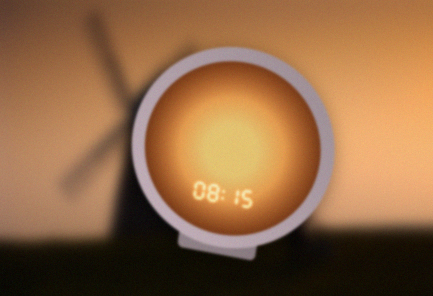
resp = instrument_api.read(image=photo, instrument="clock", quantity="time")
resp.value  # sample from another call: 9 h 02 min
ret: 8 h 15 min
